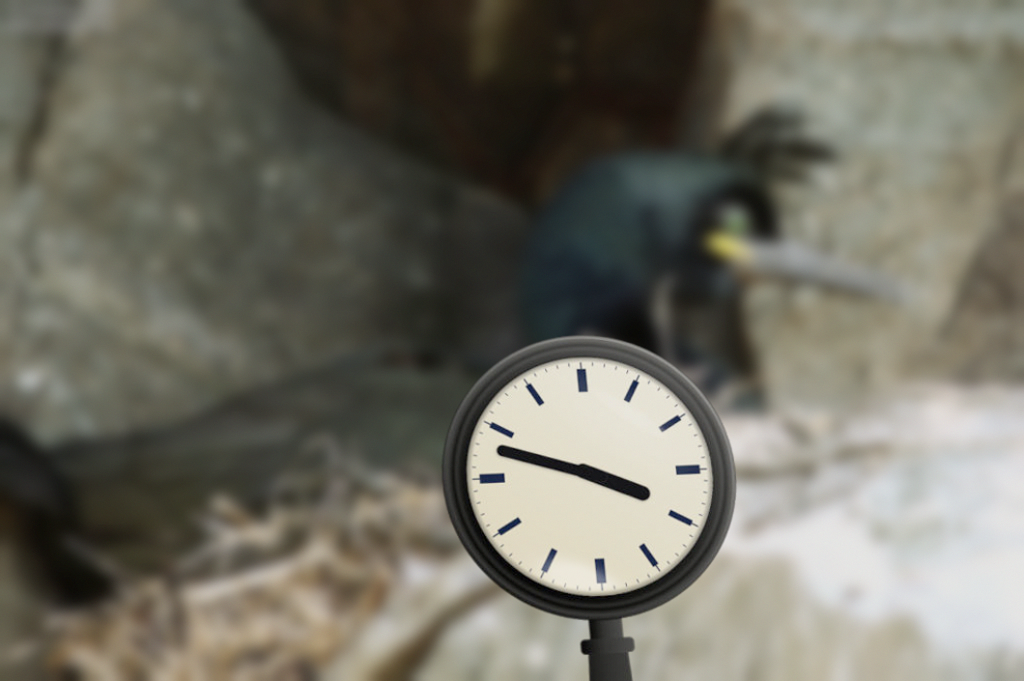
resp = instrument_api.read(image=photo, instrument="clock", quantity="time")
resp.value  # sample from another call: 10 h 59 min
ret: 3 h 48 min
